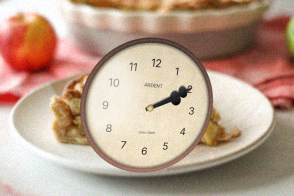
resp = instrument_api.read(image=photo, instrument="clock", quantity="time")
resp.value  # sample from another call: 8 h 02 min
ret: 2 h 10 min
